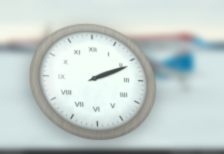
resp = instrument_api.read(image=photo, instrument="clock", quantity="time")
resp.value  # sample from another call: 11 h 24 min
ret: 2 h 11 min
